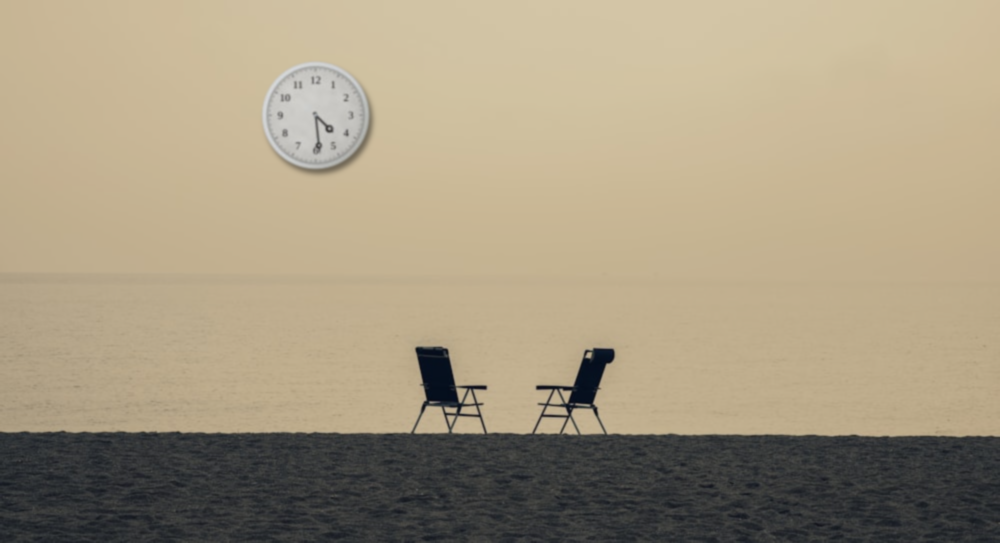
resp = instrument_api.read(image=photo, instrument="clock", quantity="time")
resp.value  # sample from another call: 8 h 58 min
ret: 4 h 29 min
